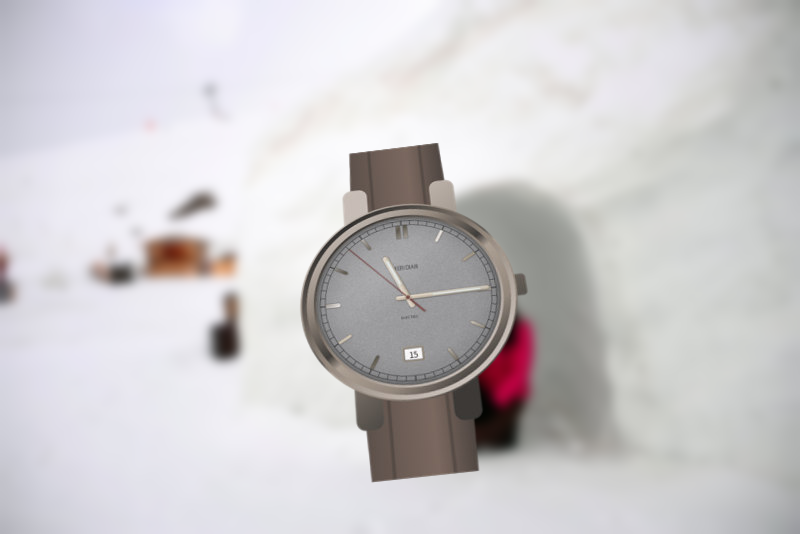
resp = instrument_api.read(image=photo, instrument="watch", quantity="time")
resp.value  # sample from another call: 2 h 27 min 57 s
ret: 11 h 14 min 53 s
